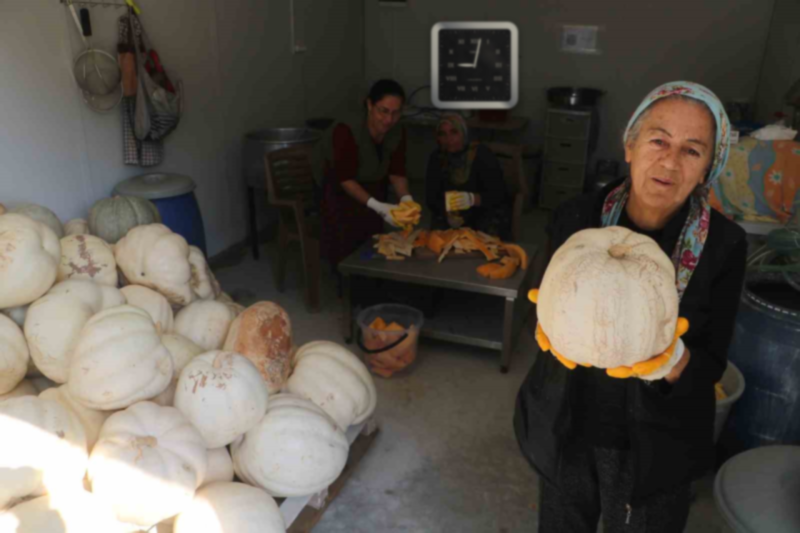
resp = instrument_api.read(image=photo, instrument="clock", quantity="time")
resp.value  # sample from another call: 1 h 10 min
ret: 9 h 02 min
